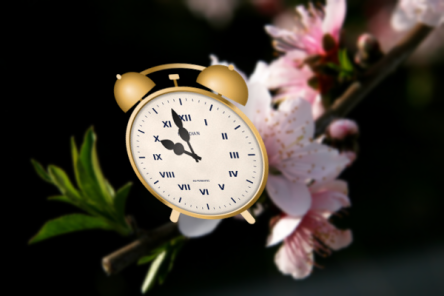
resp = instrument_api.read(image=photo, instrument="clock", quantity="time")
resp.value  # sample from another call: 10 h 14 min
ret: 9 h 58 min
